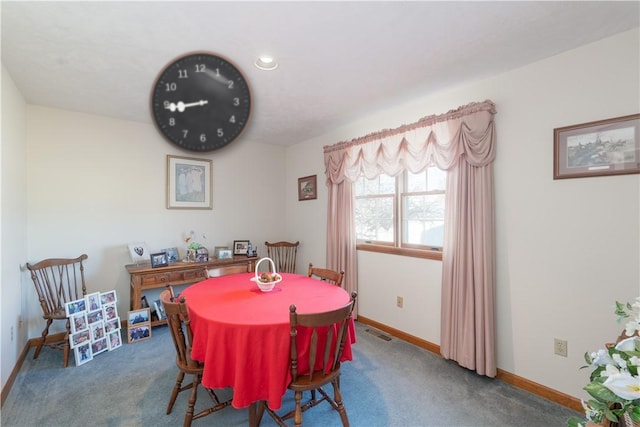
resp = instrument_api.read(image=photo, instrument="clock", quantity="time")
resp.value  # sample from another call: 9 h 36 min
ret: 8 h 44 min
